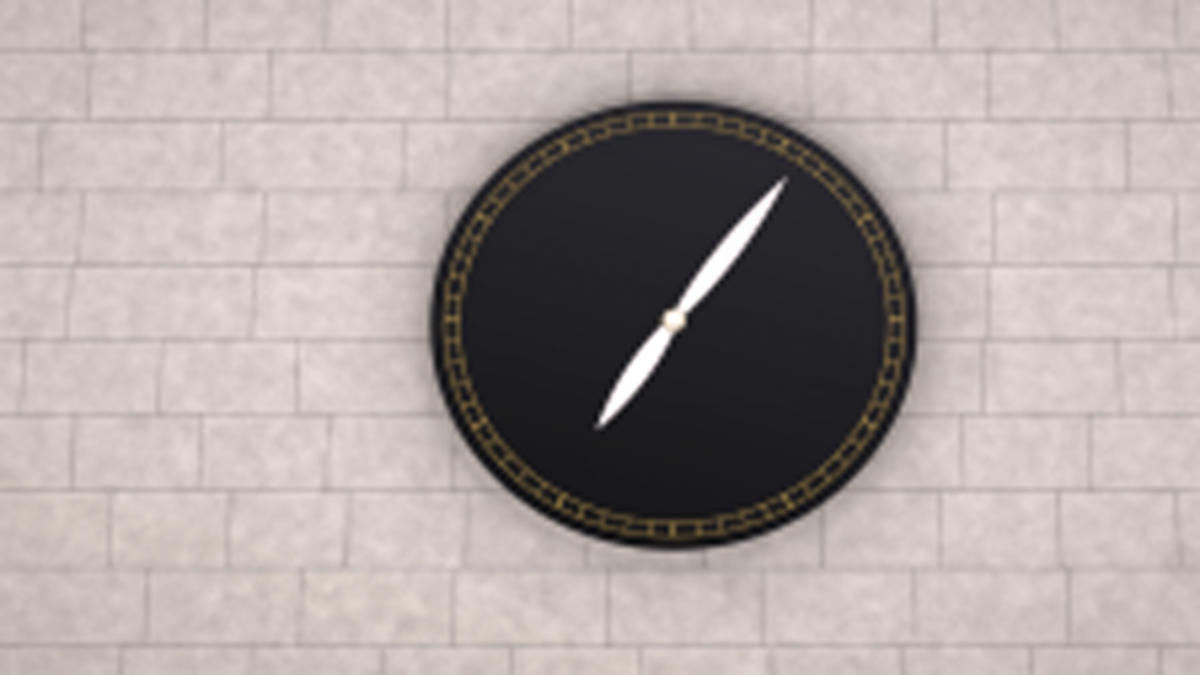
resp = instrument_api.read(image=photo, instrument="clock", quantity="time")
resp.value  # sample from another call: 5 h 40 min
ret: 7 h 06 min
